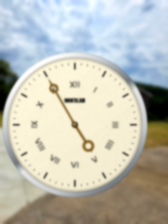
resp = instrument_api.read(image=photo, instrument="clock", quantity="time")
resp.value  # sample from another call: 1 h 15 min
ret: 4 h 55 min
